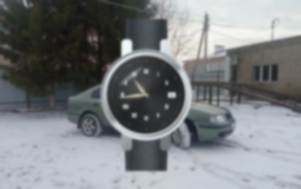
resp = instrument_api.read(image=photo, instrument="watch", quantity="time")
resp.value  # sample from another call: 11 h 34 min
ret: 10 h 44 min
